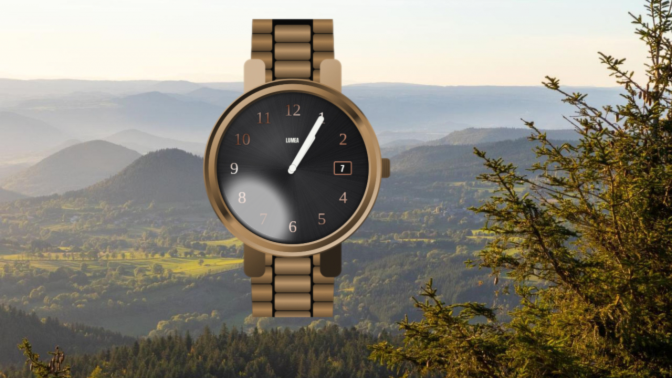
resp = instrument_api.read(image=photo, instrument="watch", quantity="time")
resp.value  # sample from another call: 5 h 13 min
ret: 1 h 05 min
